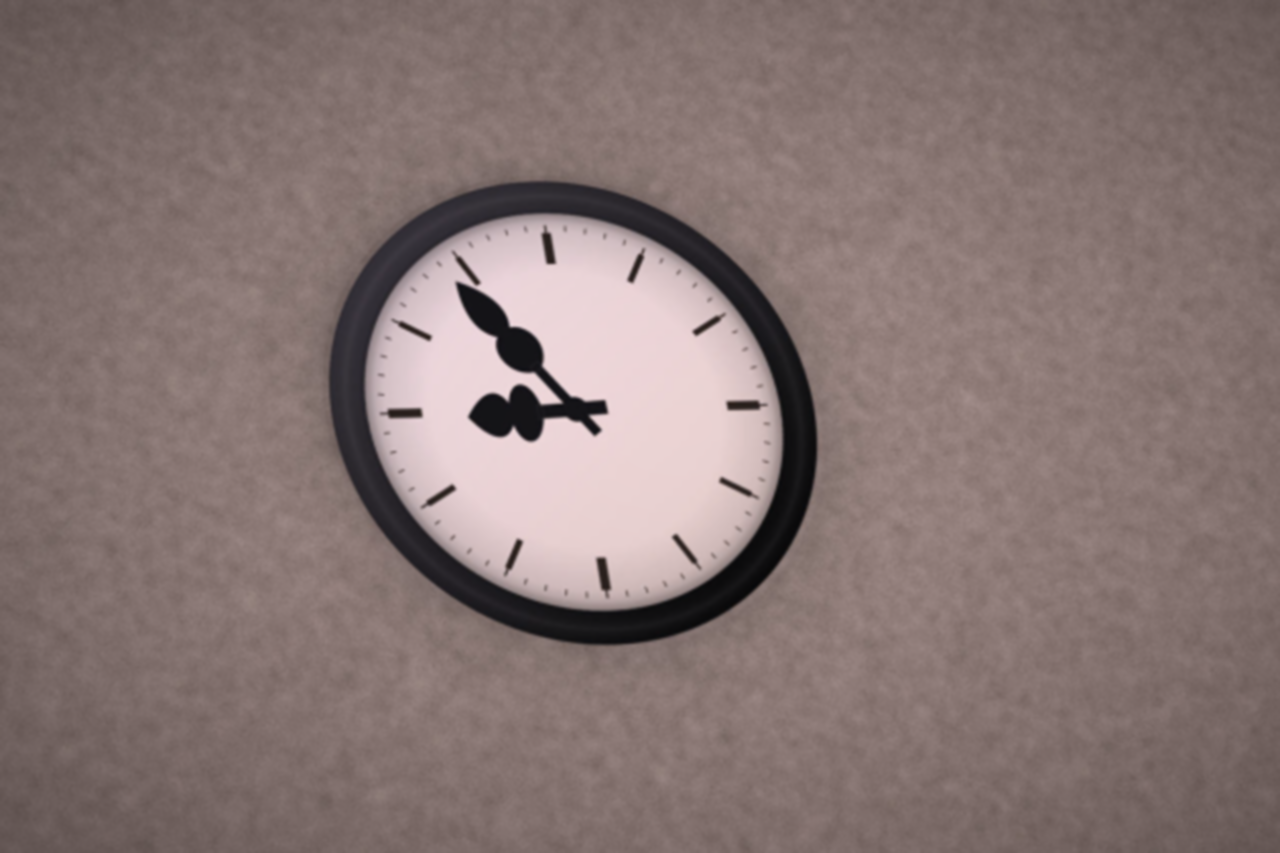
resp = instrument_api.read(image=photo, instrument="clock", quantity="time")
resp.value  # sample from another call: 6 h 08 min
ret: 8 h 54 min
